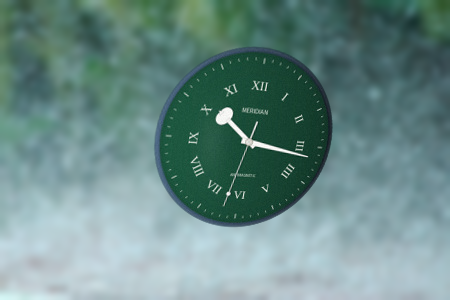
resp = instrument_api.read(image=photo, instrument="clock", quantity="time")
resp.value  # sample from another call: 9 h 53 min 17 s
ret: 10 h 16 min 32 s
